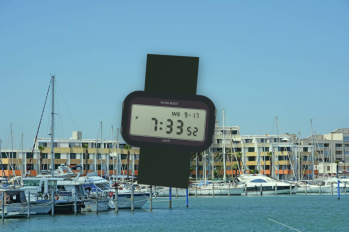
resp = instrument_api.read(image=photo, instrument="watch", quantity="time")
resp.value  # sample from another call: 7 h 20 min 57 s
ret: 7 h 33 min 52 s
